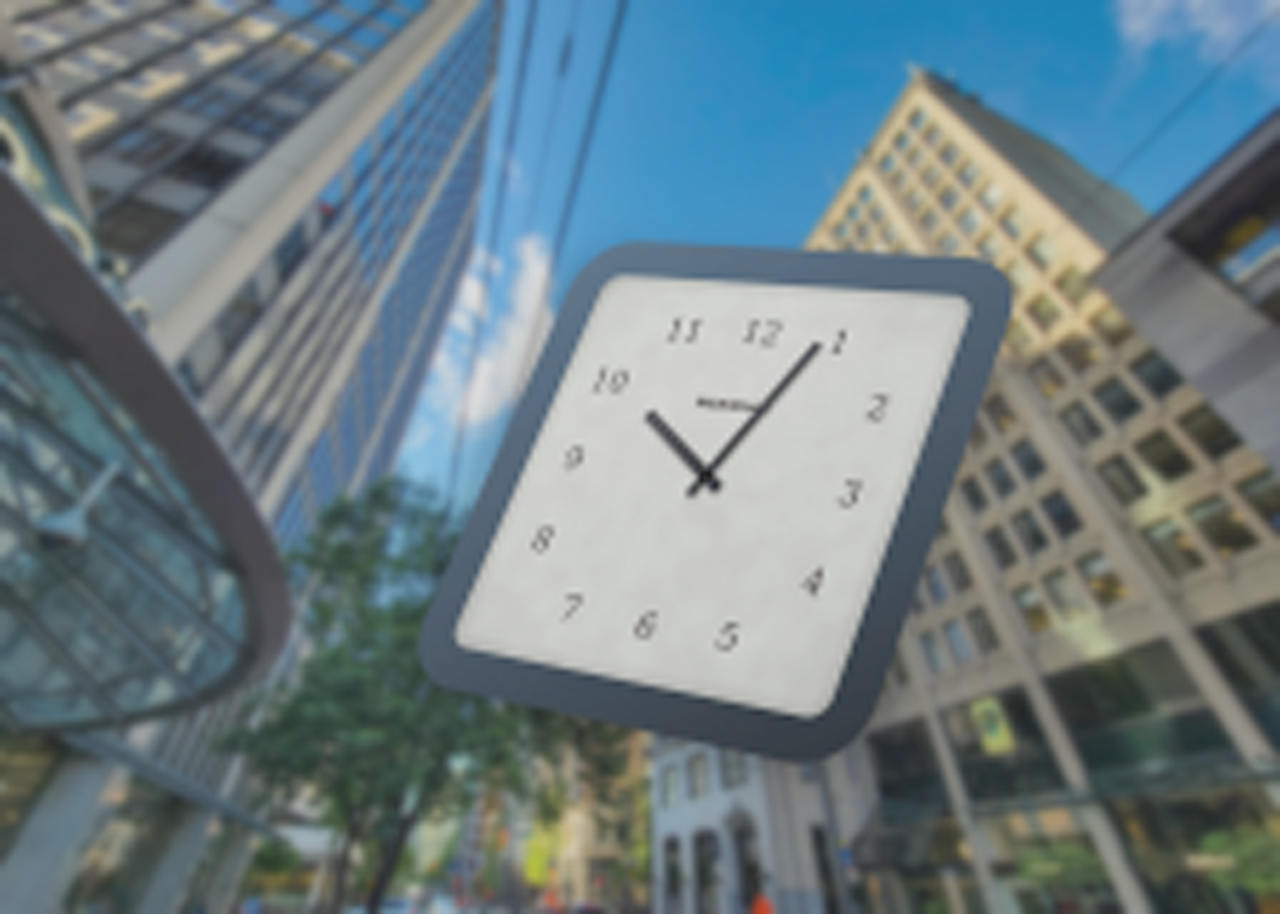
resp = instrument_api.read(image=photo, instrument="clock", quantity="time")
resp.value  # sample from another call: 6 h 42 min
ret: 10 h 04 min
